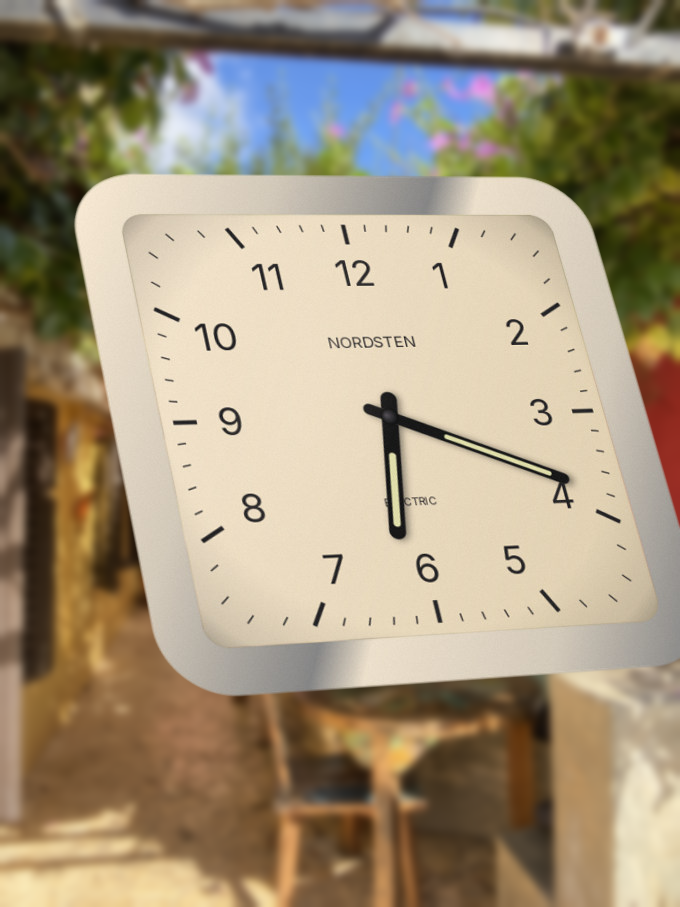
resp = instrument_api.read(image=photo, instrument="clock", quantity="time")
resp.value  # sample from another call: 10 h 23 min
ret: 6 h 19 min
